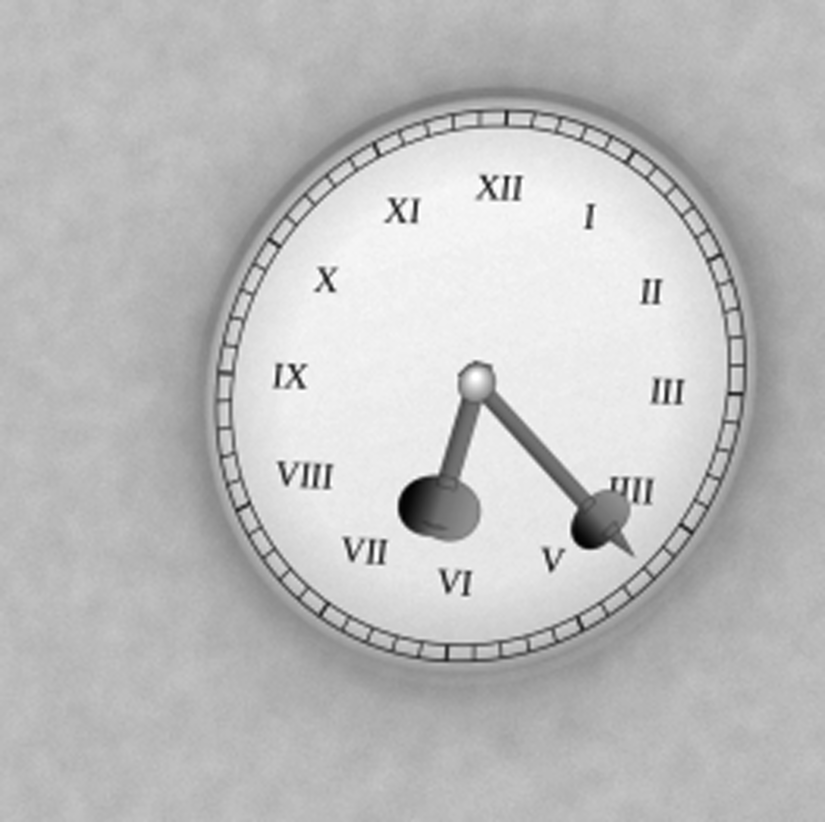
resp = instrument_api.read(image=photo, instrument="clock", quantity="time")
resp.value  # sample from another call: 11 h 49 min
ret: 6 h 22 min
